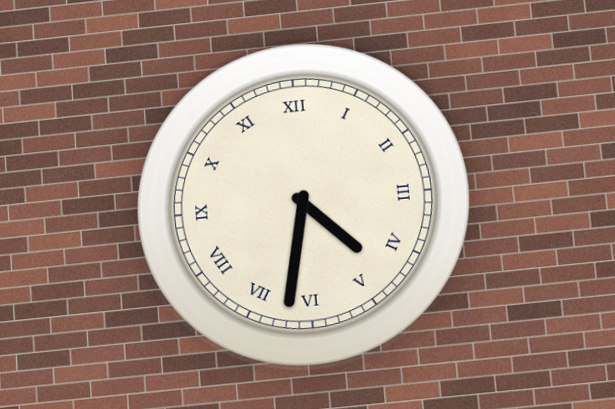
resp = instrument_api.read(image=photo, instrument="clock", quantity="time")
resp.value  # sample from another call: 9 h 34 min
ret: 4 h 32 min
